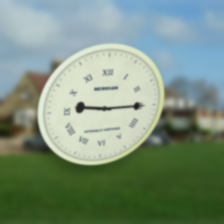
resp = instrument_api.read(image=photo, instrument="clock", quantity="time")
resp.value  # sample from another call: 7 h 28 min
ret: 9 h 15 min
